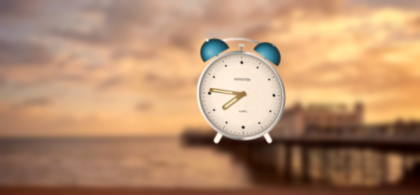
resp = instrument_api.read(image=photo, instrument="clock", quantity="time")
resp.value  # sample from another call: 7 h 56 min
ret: 7 h 46 min
